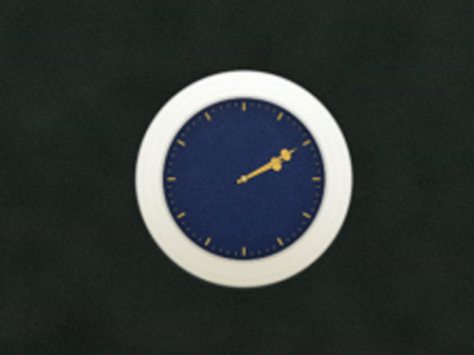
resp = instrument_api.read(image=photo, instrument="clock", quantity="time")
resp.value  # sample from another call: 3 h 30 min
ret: 2 h 10 min
